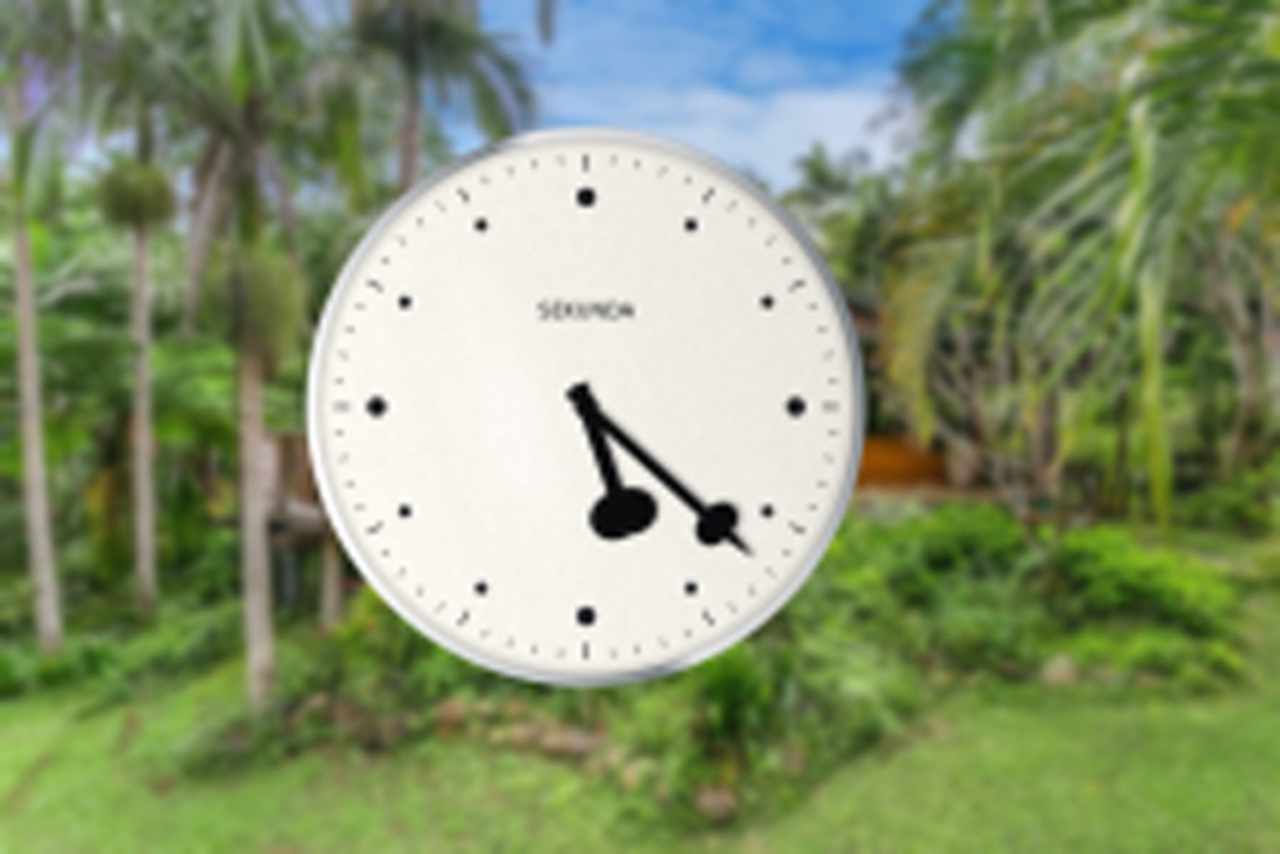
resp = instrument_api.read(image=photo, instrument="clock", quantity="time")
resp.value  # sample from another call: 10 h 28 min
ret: 5 h 22 min
